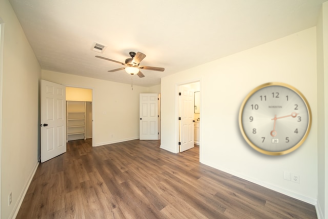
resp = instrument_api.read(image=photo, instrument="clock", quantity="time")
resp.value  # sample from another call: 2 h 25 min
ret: 6 h 13 min
